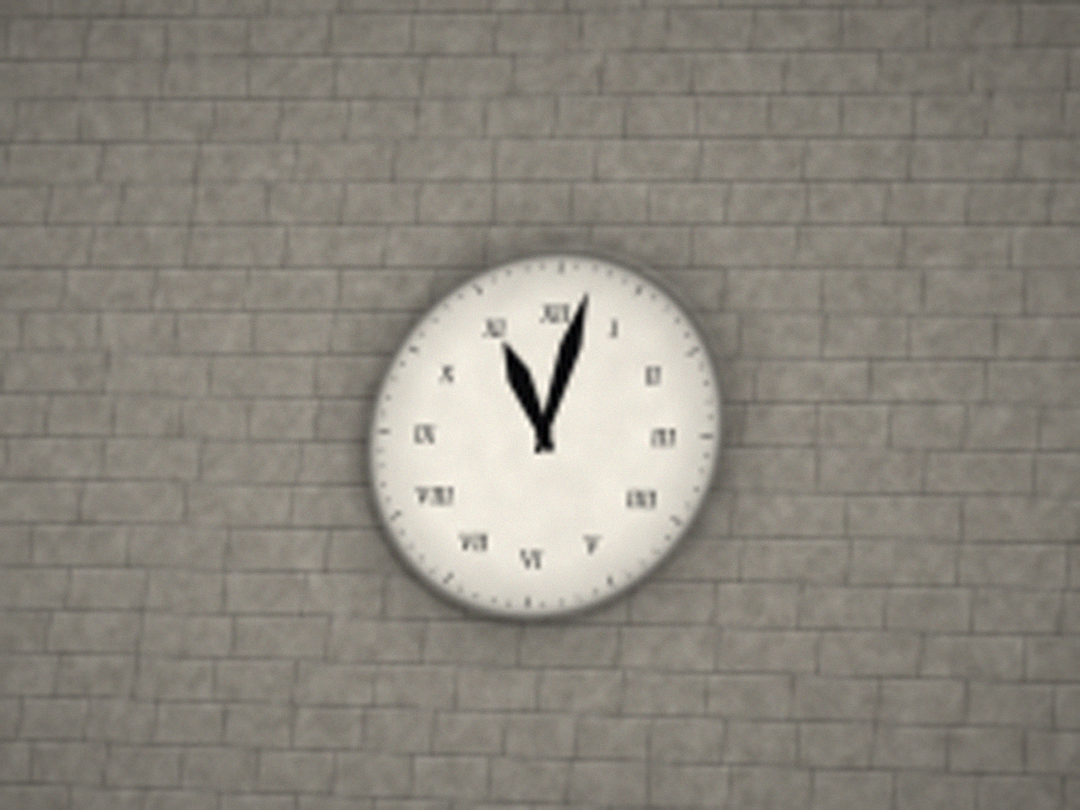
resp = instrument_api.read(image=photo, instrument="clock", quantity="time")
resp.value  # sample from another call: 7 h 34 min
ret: 11 h 02 min
